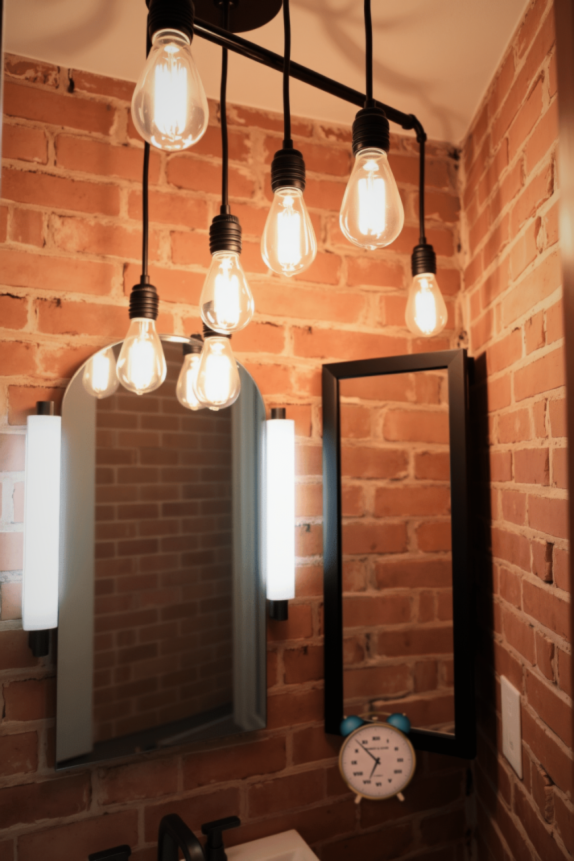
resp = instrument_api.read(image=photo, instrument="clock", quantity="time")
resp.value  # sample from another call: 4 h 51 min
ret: 6 h 53 min
